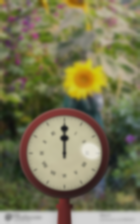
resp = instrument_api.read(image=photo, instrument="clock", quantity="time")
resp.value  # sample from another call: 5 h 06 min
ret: 12 h 00 min
